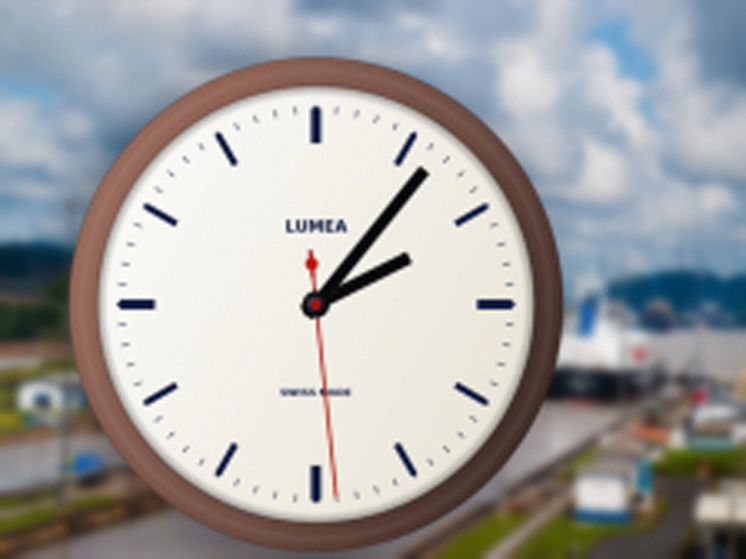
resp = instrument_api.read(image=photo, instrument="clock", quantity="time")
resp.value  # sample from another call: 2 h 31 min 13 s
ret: 2 h 06 min 29 s
